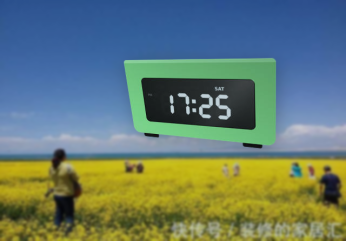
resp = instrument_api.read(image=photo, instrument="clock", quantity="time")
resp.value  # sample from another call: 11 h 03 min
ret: 17 h 25 min
